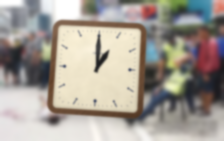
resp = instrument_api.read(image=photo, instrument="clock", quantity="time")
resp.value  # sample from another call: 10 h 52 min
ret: 1 h 00 min
